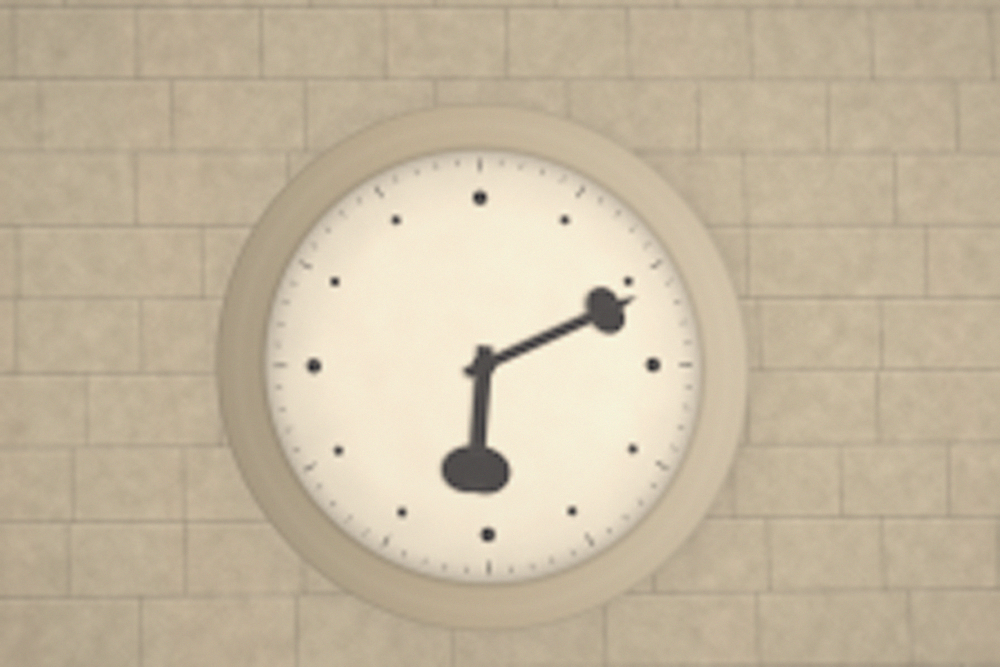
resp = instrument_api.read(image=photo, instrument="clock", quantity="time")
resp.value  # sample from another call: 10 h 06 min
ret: 6 h 11 min
